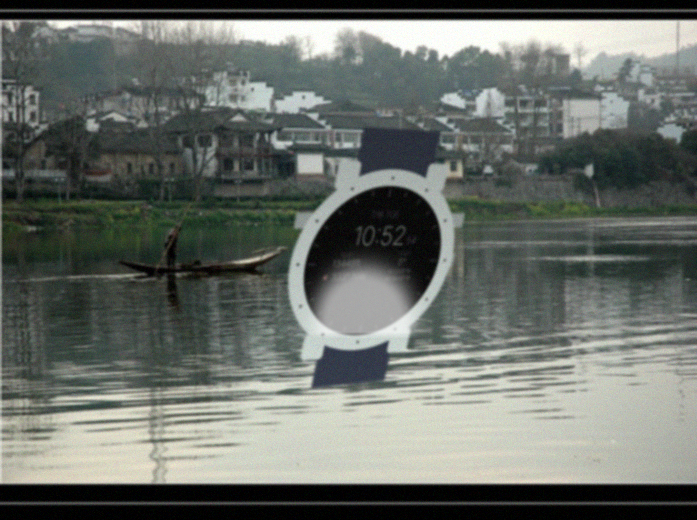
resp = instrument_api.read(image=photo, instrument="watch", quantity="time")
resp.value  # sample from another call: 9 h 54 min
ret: 10 h 52 min
